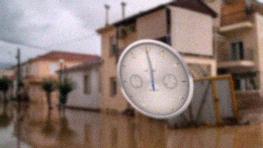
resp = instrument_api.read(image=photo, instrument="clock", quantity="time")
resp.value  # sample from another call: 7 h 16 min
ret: 12 h 00 min
